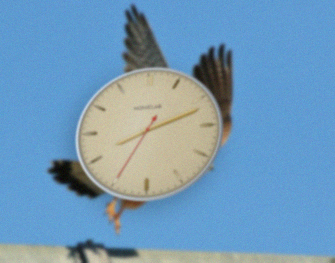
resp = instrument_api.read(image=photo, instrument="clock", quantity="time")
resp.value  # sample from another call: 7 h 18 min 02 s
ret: 8 h 11 min 35 s
